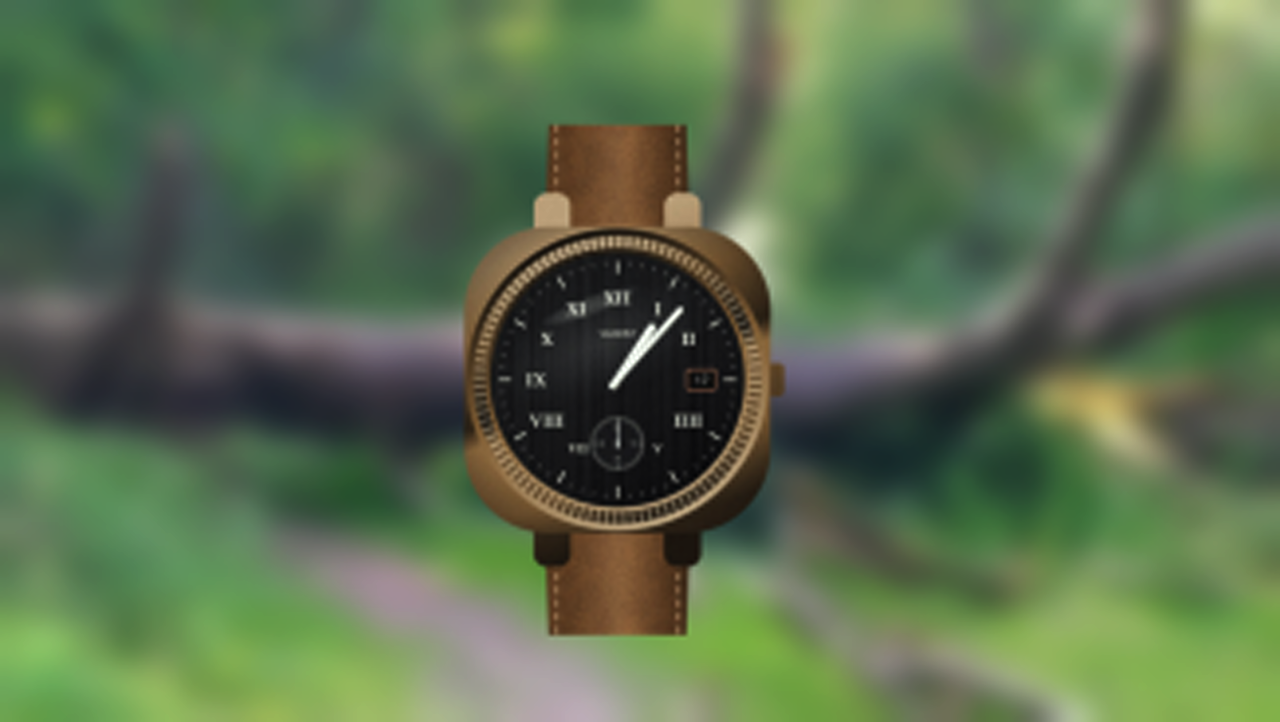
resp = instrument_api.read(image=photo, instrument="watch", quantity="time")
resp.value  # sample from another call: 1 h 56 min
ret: 1 h 07 min
